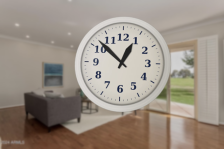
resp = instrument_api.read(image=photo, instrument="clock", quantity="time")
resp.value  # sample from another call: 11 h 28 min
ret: 12 h 52 min
